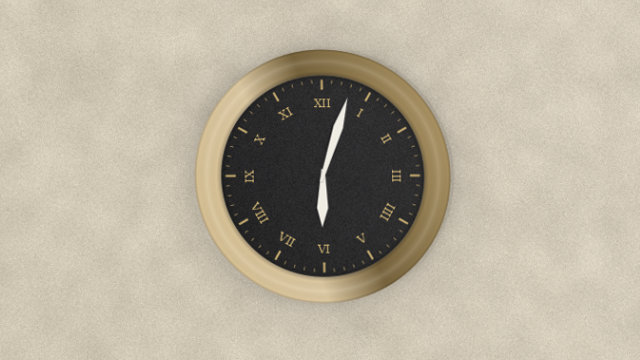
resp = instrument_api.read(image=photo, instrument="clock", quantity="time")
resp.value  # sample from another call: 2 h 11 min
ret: 6 h 03 min
